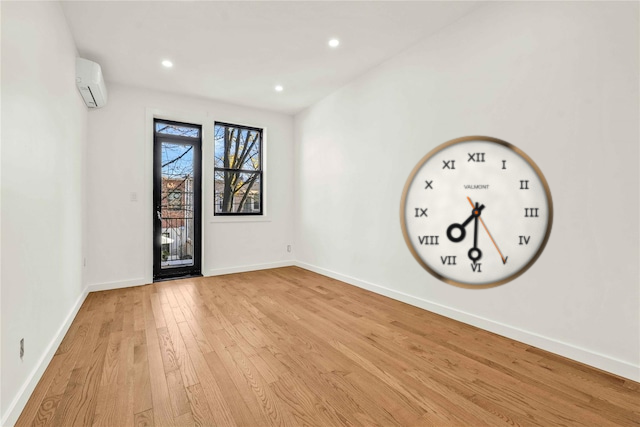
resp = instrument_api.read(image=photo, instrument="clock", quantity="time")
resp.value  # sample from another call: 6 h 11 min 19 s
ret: 7 h 30 min 25 s
